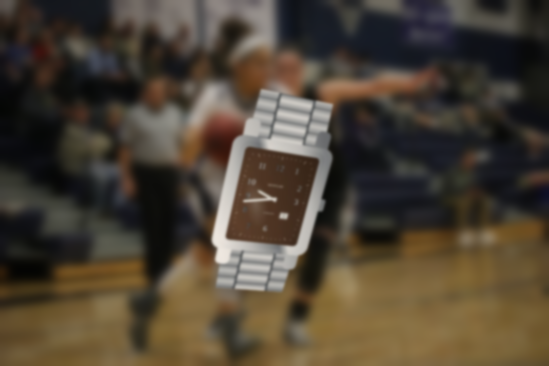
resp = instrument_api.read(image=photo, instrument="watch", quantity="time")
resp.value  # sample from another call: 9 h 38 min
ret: 9 h 43 min
